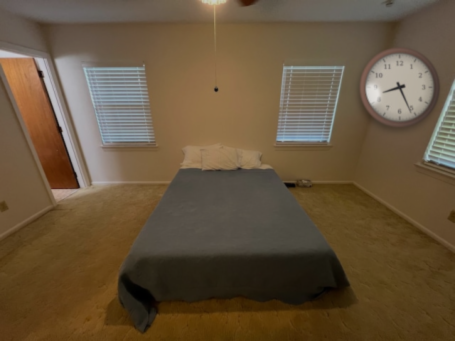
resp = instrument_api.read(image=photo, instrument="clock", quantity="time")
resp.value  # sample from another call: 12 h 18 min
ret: 8 h 26 min
